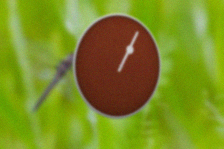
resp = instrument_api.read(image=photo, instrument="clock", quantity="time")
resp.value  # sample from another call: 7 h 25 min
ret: 1 h 05 min
